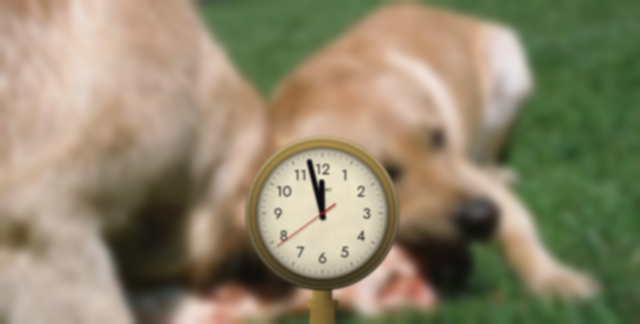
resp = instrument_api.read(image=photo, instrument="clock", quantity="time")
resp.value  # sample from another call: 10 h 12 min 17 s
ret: 11 h 57 min 39 s
